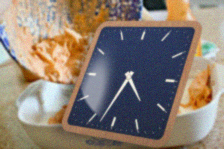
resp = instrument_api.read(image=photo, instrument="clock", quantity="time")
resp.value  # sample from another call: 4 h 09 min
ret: 4 h 33 min
